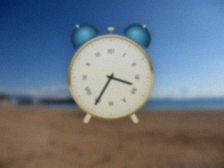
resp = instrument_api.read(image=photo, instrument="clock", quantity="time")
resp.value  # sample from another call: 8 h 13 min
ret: 3 h 35 min
